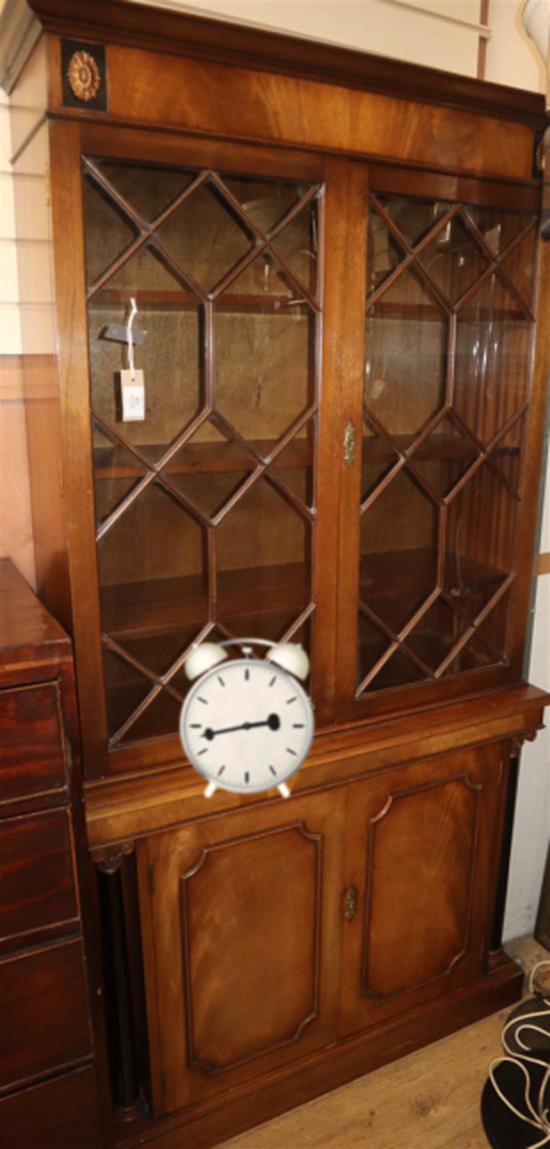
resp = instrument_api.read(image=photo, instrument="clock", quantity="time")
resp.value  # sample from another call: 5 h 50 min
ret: 2 h 43 min
